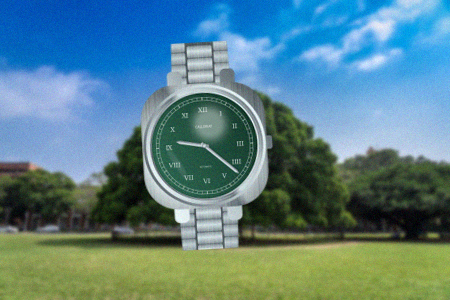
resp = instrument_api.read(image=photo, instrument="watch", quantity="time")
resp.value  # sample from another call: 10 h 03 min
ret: 9 h 22 min
